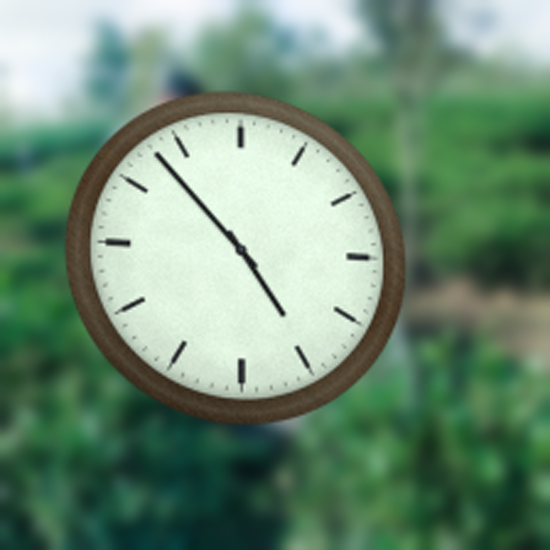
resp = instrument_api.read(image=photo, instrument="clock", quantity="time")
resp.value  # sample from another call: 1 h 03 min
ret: 4 h 53 min
